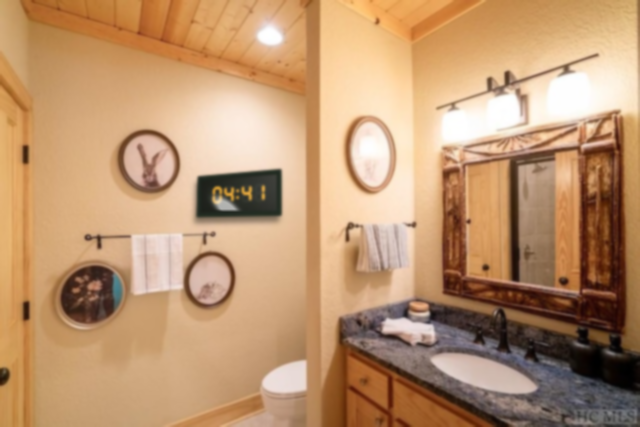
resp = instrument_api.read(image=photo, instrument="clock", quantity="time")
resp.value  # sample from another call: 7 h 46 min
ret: 4 h 41 min
